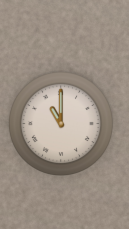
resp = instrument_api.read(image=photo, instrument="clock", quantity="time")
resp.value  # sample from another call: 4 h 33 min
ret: 11 h 00 min
